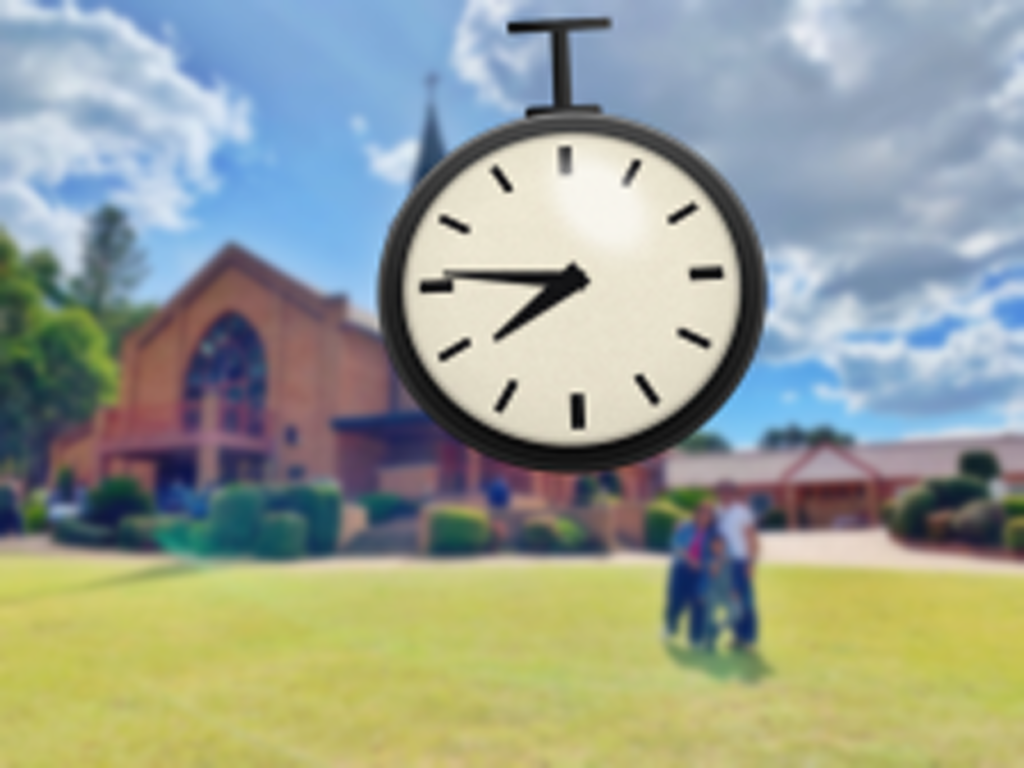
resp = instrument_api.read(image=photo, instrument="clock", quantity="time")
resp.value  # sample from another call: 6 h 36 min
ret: 7 h 46 min
